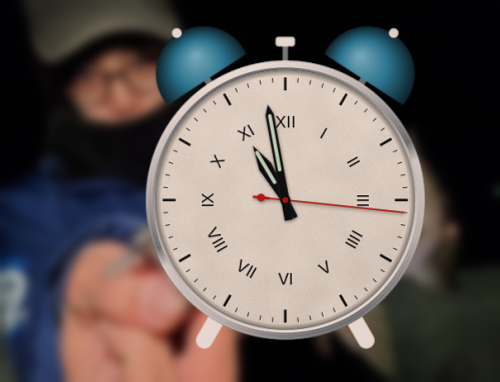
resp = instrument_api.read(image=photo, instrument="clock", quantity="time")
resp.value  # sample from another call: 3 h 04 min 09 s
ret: 10 h 58 min 16 s
